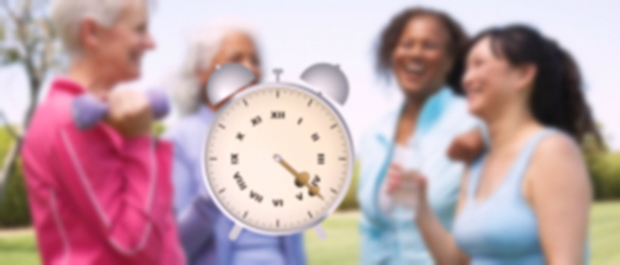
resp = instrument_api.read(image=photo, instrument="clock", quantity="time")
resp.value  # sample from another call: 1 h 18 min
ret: 4 h 22 min
